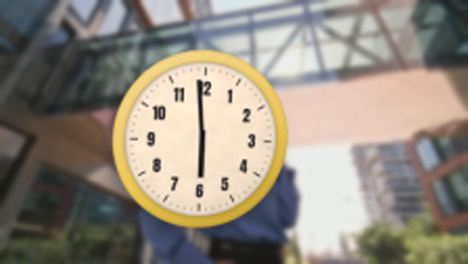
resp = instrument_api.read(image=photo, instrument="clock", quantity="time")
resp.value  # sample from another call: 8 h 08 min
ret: 5 h 59 min
